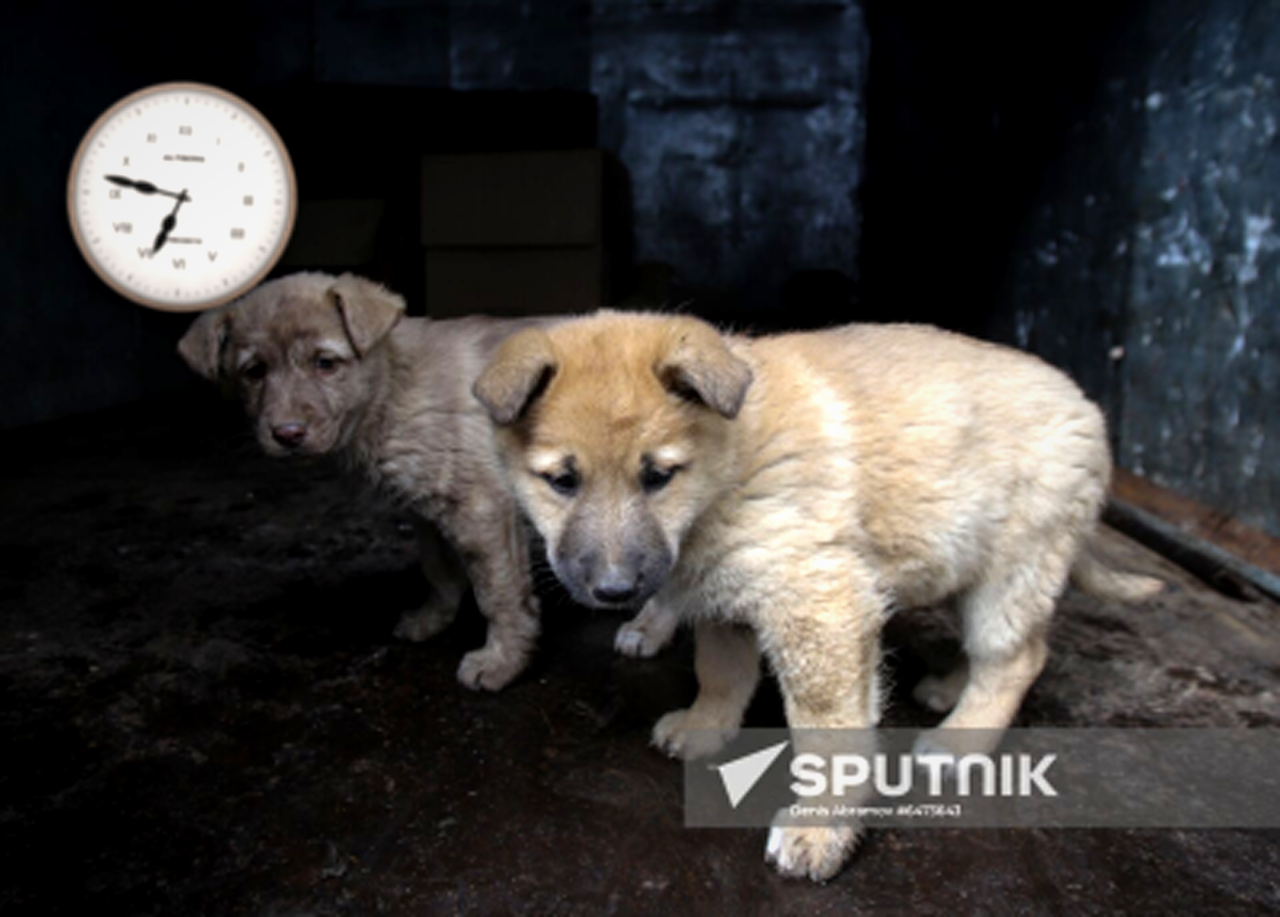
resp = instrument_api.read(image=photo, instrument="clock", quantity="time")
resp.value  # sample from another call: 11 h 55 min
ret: 6 h 47 min
